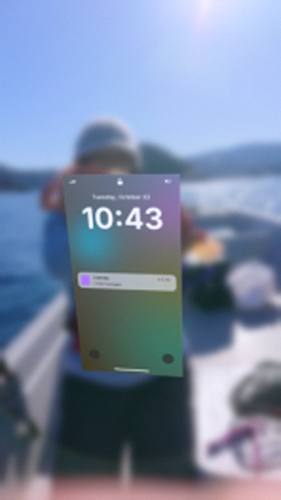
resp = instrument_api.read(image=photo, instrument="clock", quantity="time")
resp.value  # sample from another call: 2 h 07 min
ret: 10 h 43 min
